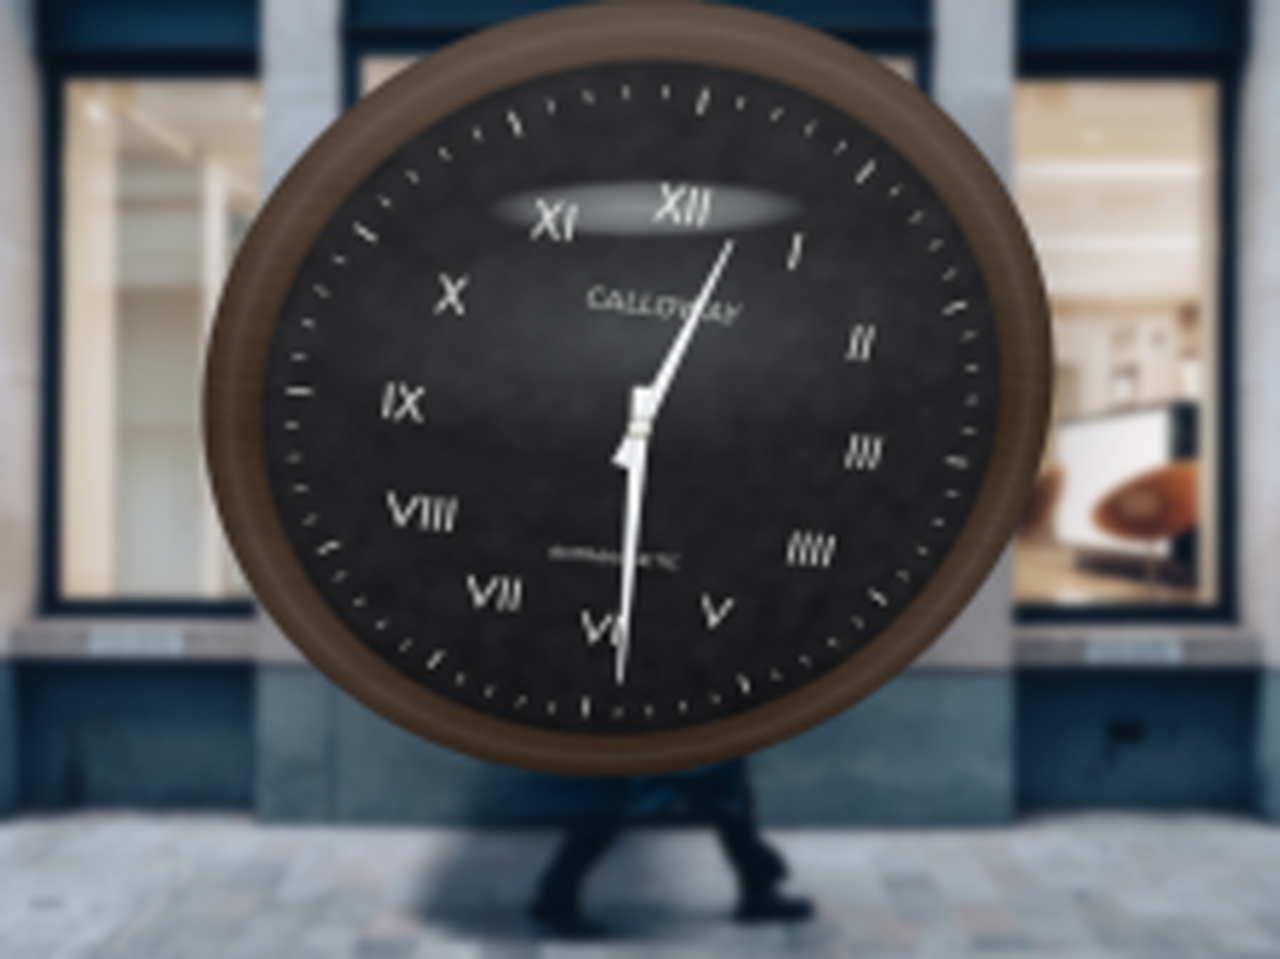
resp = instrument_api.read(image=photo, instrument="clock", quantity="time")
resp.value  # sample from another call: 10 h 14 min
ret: 12 h 29 min
